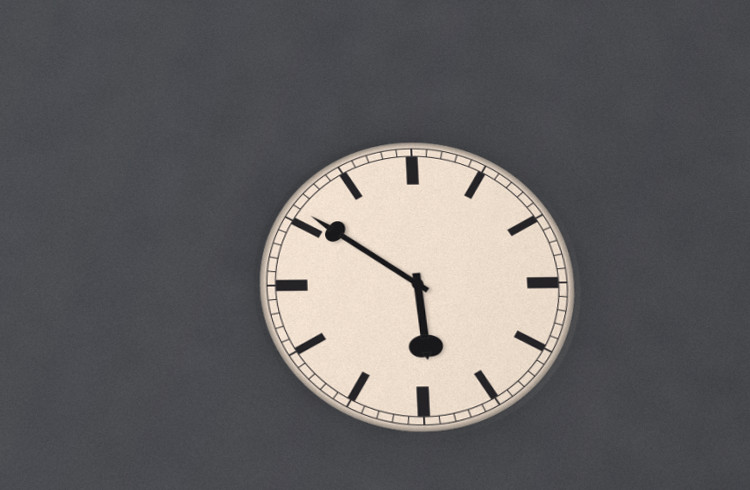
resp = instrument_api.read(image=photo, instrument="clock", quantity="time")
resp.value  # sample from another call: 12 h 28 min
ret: 5 h 51 min
